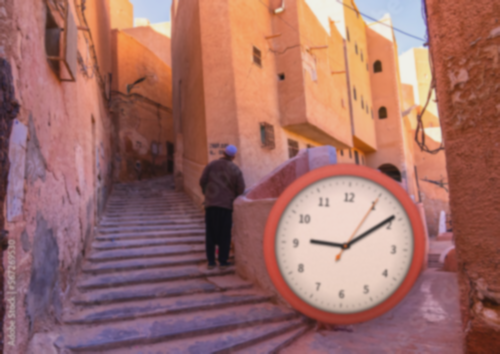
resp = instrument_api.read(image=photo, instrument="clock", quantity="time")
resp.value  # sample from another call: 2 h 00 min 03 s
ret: 9 h 09 min 05 s
